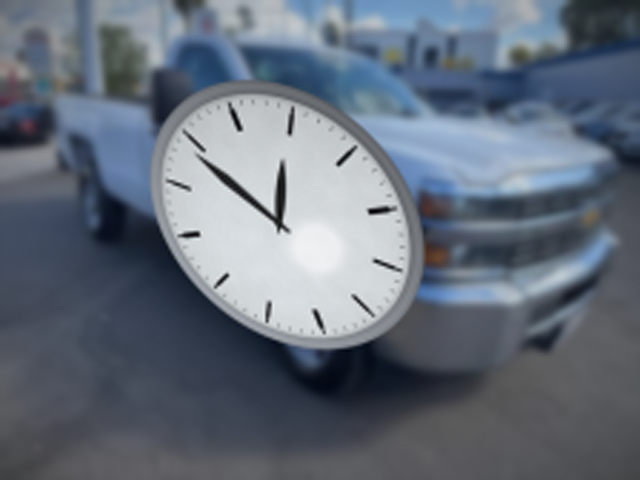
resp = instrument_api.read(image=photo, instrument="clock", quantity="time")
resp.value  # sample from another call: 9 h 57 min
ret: 12 h 54 min
